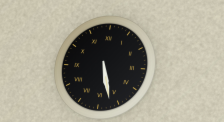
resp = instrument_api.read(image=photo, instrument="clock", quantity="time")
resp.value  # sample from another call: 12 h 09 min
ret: 5 h 27 min
